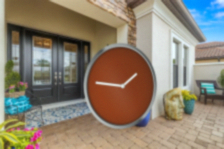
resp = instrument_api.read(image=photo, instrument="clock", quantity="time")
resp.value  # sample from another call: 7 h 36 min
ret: 1 h 46 min
